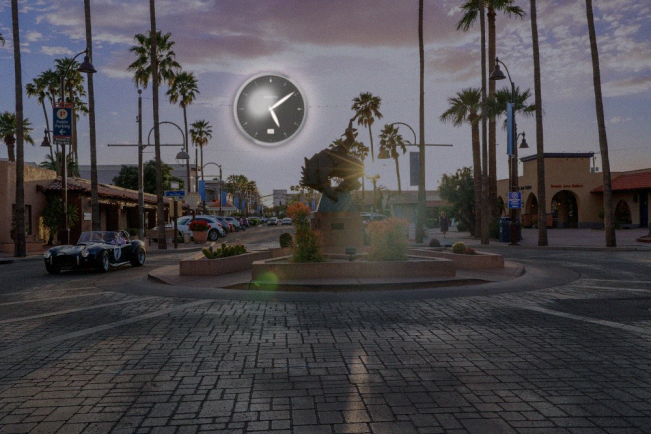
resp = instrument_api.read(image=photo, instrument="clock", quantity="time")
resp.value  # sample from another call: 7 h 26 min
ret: 5 h 09 min
